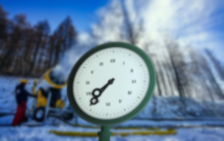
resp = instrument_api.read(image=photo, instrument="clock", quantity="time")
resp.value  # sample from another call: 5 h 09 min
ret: 7 h 36 min
